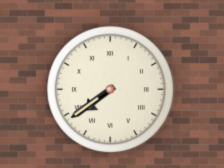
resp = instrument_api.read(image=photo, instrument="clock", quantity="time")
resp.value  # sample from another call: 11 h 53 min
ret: 7 h 39 min
